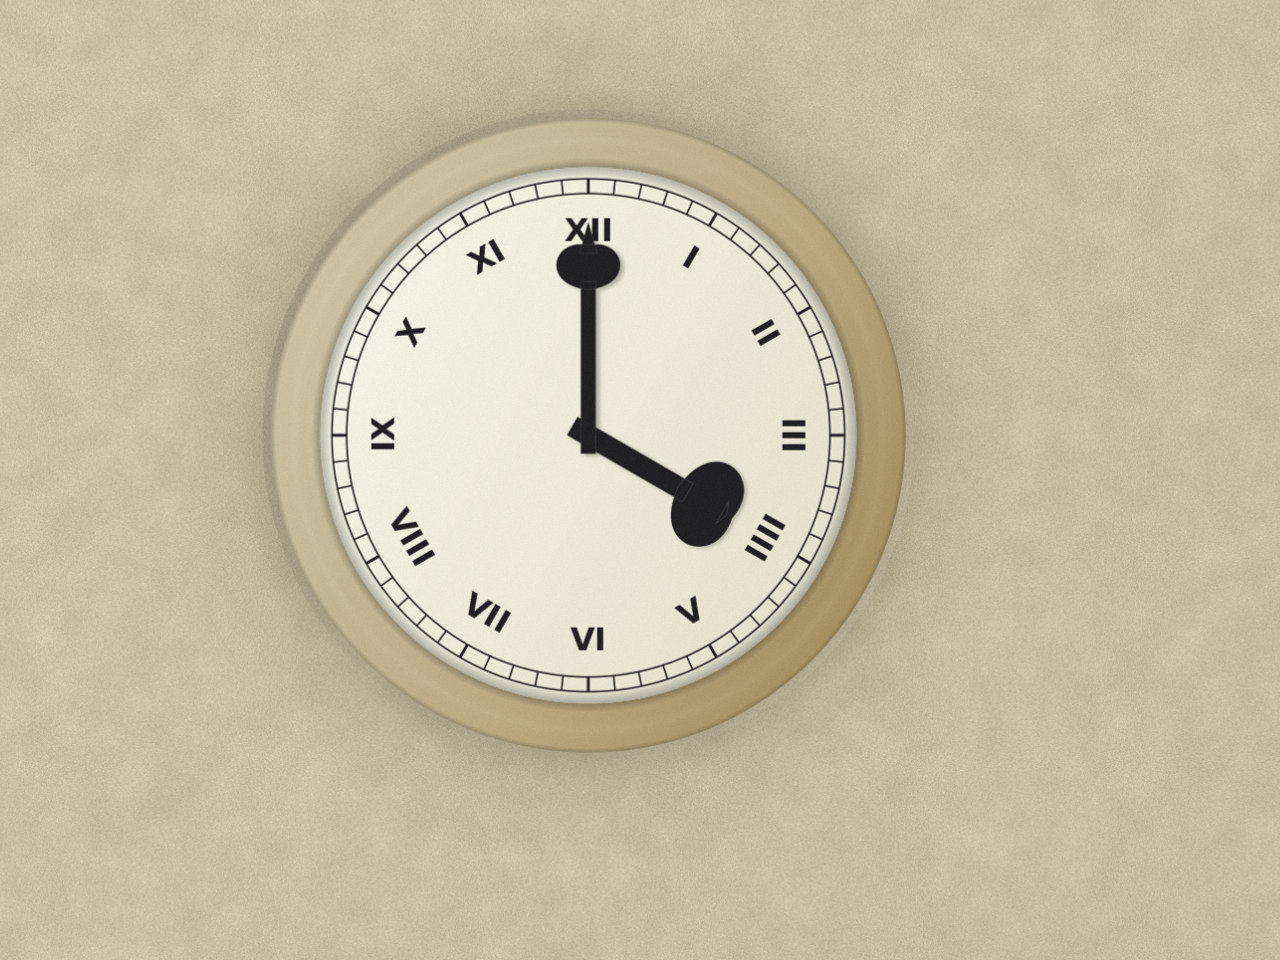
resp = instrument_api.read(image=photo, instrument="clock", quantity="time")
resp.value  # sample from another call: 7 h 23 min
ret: 4 h 00 min
